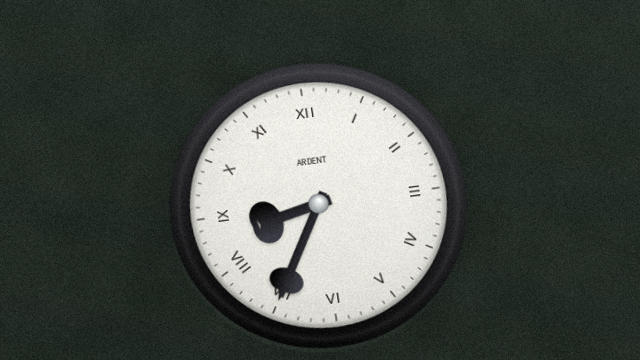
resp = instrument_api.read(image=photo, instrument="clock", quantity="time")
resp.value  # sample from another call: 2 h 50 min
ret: 8 h 35 min
